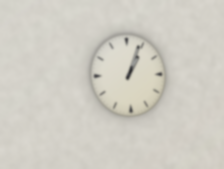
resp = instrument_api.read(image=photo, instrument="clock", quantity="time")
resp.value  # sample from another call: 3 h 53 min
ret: 1 h 04 min
